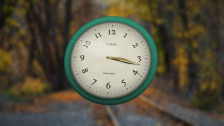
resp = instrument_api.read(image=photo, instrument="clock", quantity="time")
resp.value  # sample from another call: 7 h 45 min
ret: 3 h 17 min
